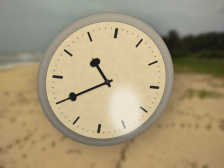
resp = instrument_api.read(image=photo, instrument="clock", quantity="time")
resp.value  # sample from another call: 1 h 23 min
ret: 10 h 40 min
